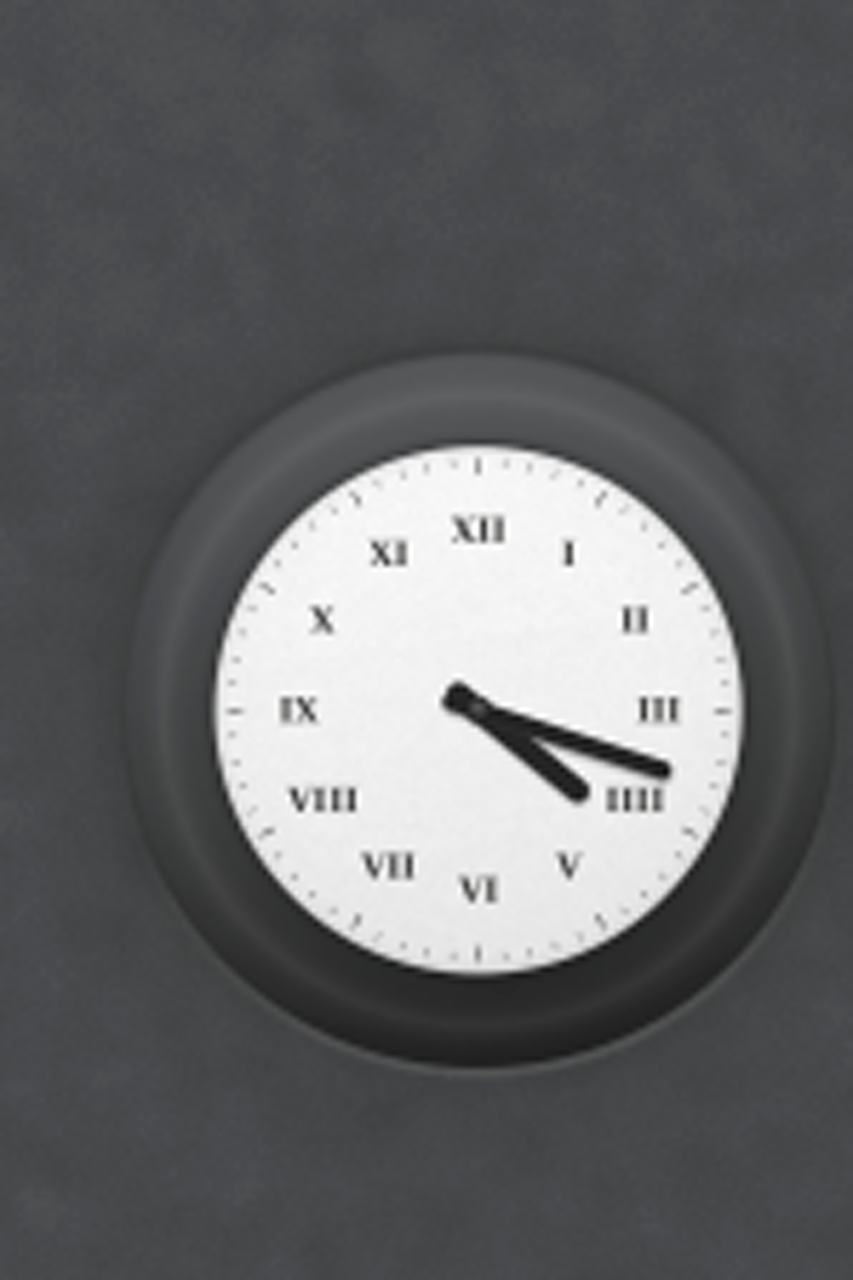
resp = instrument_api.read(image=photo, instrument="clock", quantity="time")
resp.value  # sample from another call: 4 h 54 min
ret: 4 h 18 min
